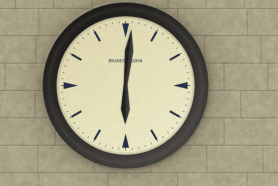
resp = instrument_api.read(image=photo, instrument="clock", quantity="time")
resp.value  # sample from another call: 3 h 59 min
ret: 6 h 01 min
